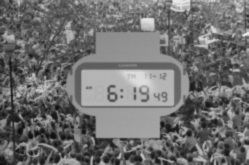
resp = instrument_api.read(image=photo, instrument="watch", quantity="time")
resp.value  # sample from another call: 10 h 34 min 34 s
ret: 6 h 19 min 49 s
